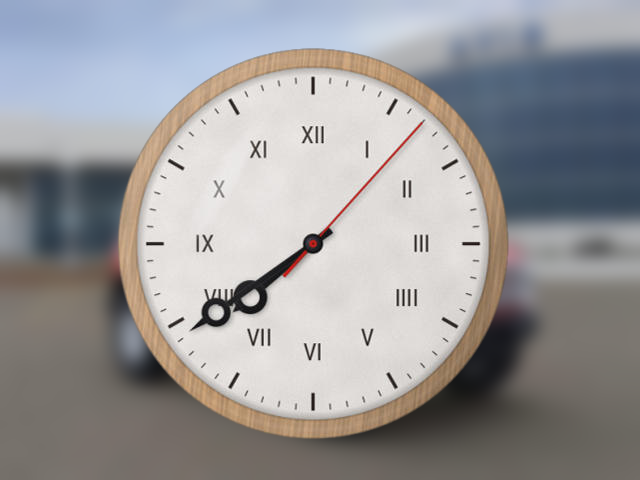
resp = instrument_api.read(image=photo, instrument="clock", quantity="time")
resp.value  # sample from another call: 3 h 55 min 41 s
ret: 7 h 39 min 07 s
